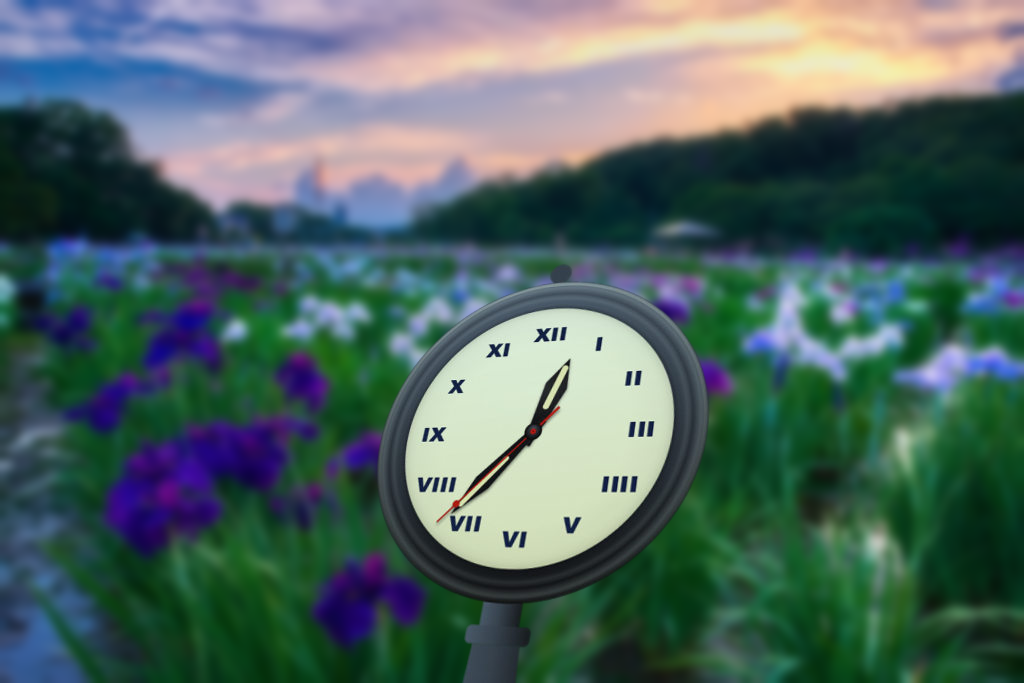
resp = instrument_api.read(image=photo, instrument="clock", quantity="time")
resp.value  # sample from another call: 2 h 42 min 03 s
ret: 12 h 36 min 37 s
